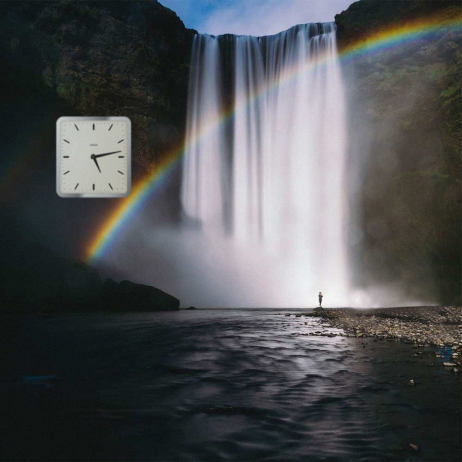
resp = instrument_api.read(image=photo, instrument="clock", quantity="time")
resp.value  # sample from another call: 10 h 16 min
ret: 5 h 13 min
